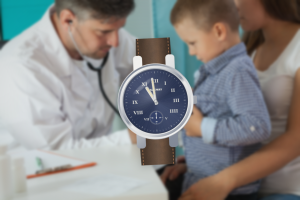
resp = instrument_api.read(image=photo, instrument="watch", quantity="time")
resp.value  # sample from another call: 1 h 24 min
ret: 10 h 59 min
